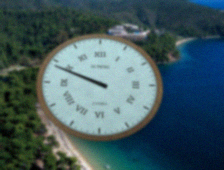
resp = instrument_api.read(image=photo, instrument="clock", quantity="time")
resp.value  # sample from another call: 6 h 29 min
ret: 9 h 49 min
